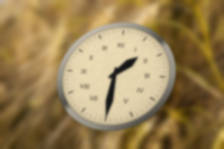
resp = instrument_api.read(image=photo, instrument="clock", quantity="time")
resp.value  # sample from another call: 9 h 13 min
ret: 1 h 30 min
